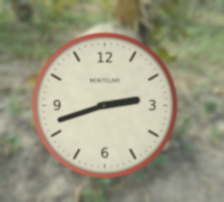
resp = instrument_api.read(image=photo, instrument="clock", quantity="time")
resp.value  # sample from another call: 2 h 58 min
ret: 2 h 42 min
